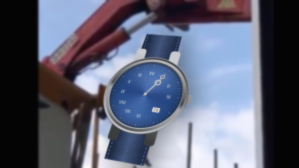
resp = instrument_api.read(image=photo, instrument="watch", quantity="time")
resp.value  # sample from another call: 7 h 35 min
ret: 1 h 05 min
